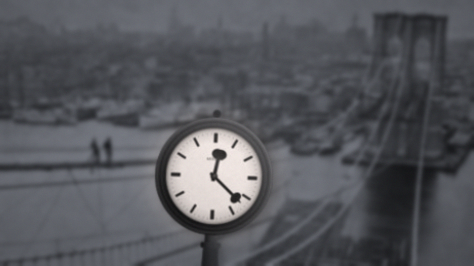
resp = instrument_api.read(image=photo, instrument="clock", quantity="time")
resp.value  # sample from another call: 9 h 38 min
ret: 12 h 22 min
